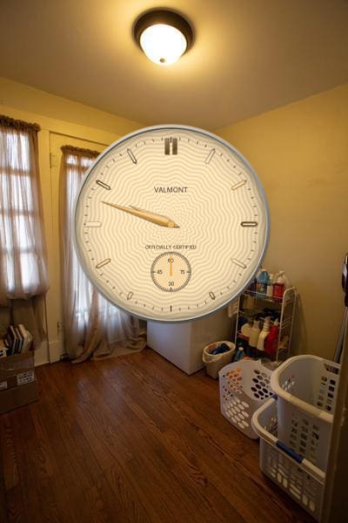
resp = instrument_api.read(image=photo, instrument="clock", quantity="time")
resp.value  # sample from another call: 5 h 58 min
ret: 9 h 48 min
